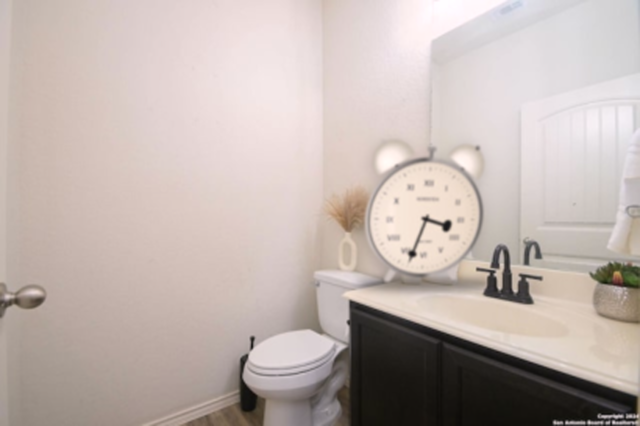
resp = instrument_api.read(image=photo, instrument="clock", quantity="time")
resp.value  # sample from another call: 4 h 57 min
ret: 3 h 33 min
